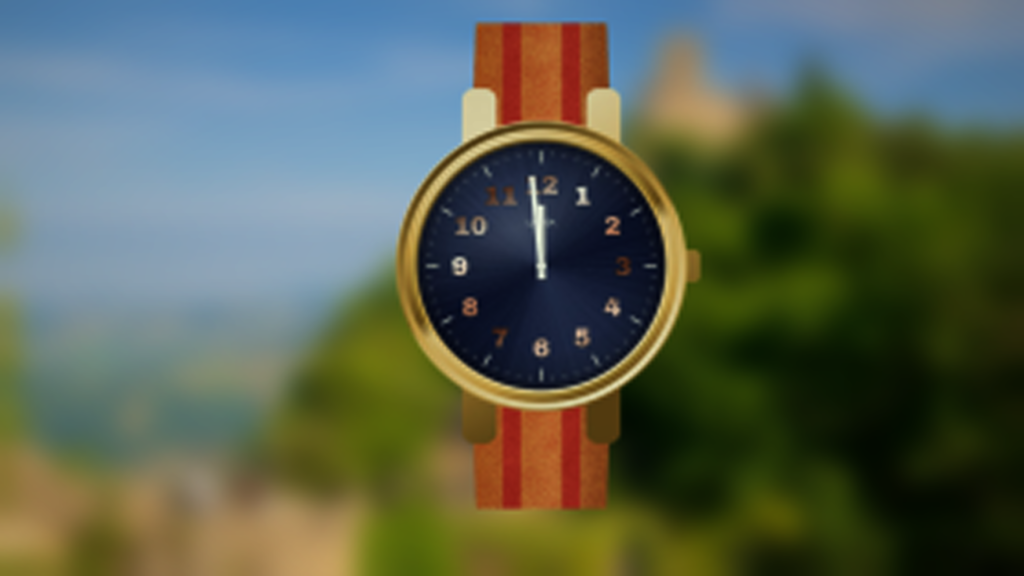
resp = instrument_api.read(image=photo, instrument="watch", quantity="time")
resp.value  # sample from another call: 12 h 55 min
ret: 11 h 59 min
